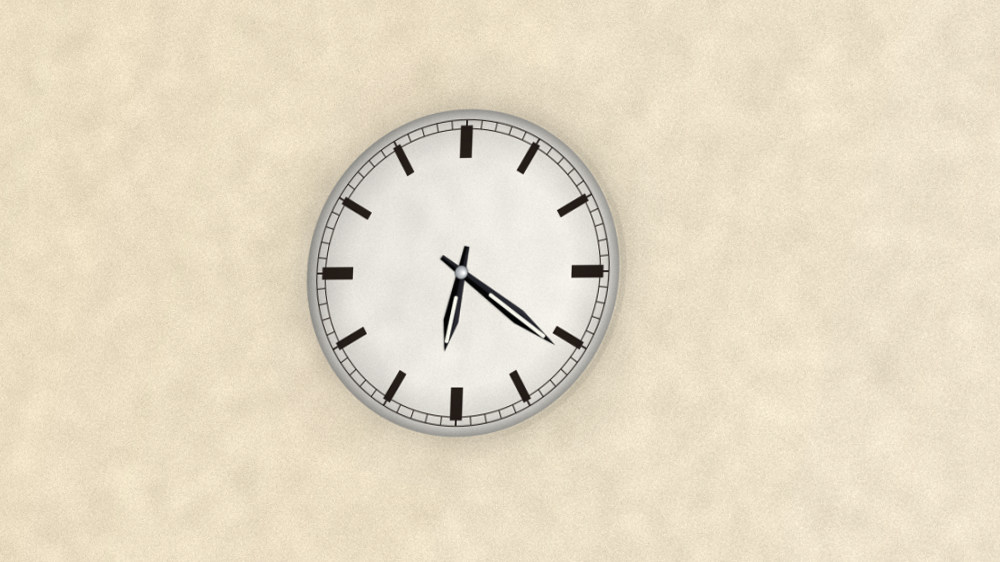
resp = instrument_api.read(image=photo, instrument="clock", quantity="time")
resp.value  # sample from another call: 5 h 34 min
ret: 6 h 21 min
